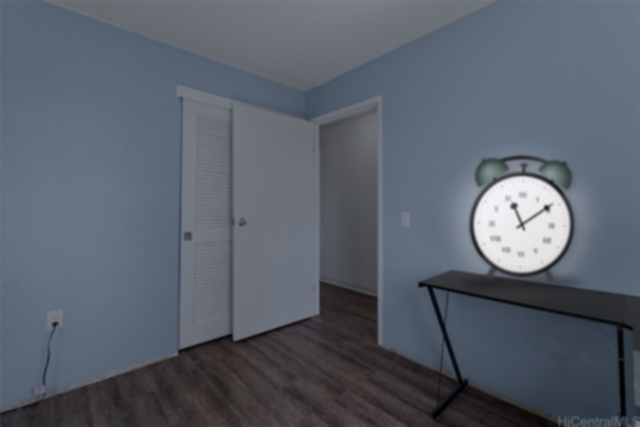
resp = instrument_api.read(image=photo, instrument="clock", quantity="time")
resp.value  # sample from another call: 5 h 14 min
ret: 11 h 09 min
